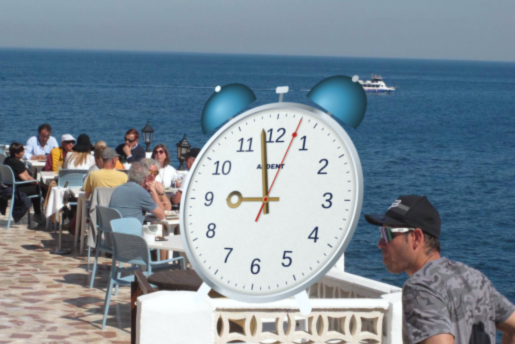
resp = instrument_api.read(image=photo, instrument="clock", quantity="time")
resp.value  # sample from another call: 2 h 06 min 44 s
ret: 8 h 58 min 03 s
